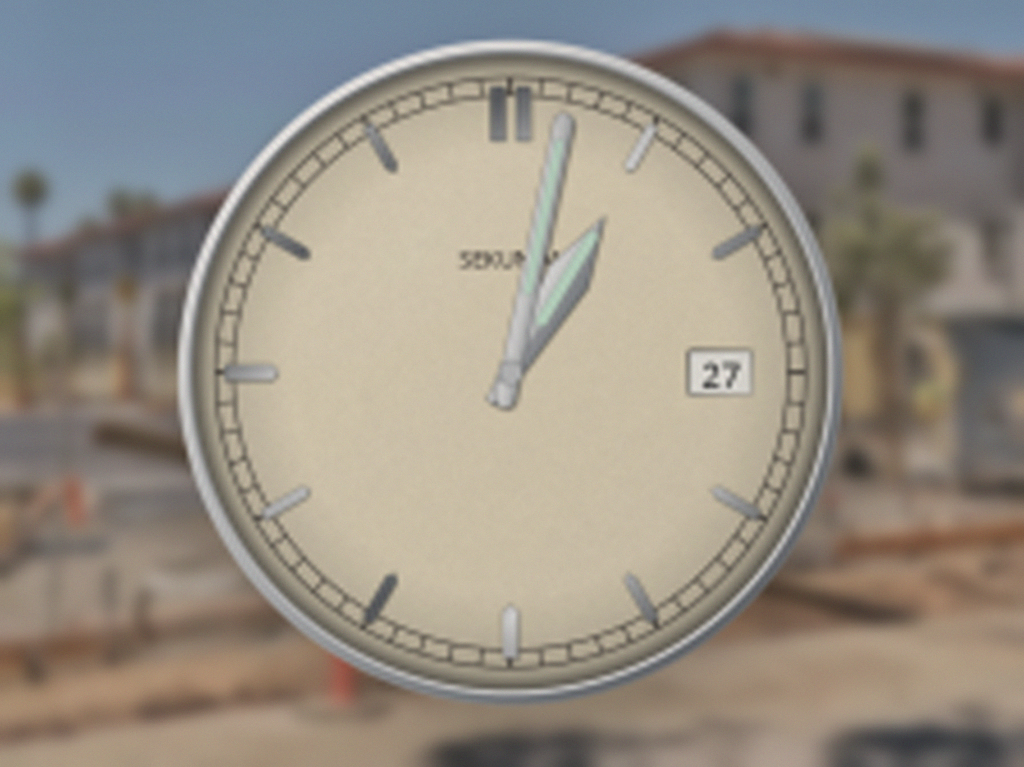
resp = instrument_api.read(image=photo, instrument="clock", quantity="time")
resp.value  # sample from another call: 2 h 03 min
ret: 1 h 02 min
